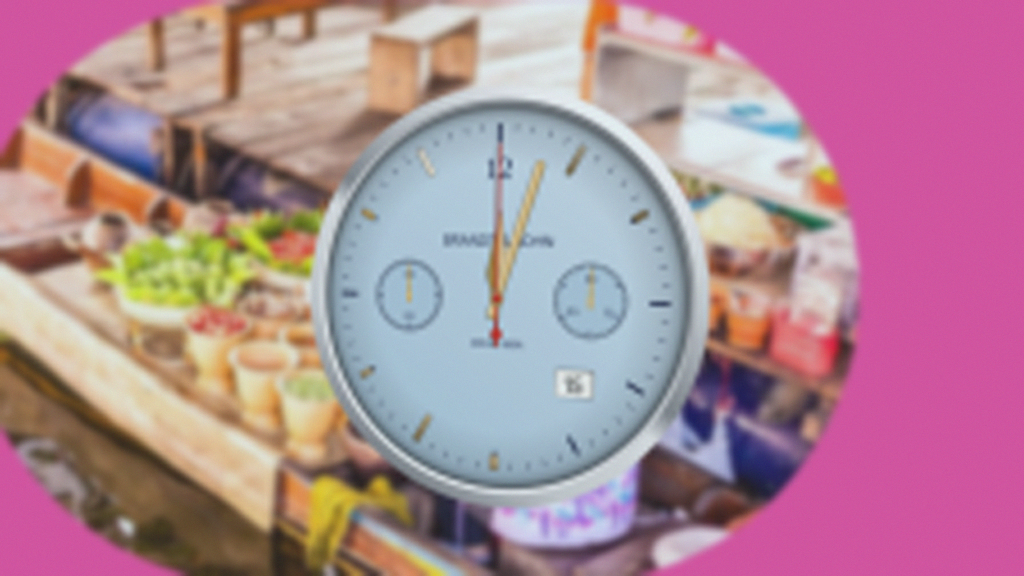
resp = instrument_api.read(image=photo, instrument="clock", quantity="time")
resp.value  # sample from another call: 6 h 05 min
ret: 12 h 03 min
